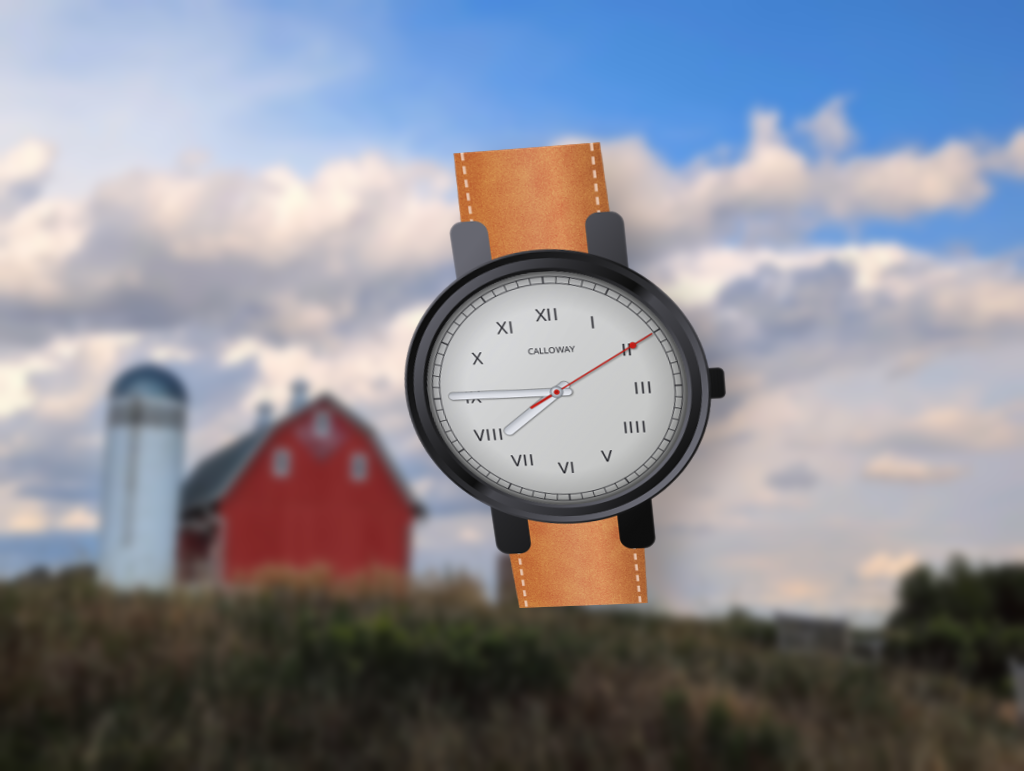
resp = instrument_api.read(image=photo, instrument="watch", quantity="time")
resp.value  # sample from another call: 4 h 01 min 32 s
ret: 7 h 45 min 10 s
